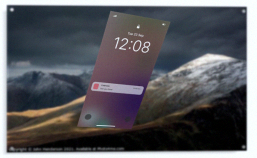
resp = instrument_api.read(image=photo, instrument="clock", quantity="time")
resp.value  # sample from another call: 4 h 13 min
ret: 12 h 08 min
